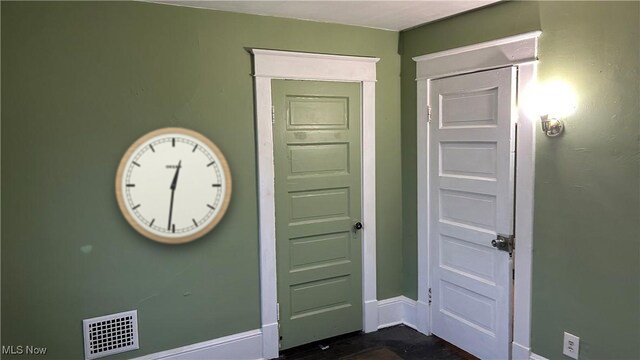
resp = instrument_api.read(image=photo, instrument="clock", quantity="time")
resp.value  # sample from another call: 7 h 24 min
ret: 12 h 31 min
